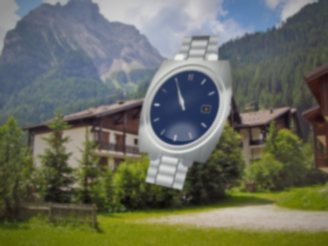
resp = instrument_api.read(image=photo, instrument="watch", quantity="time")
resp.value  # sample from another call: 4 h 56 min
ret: 10 h 55 min
